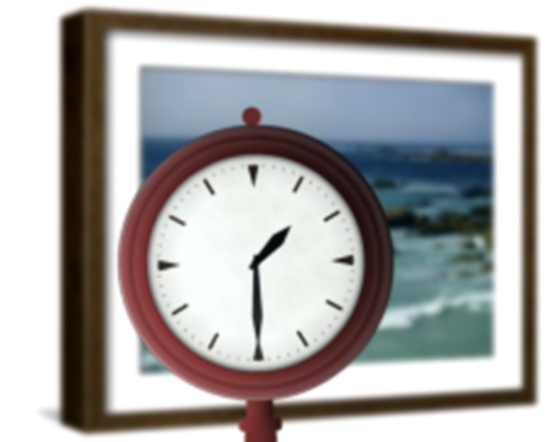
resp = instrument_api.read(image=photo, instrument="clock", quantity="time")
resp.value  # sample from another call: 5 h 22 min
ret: 1 h 30 min
